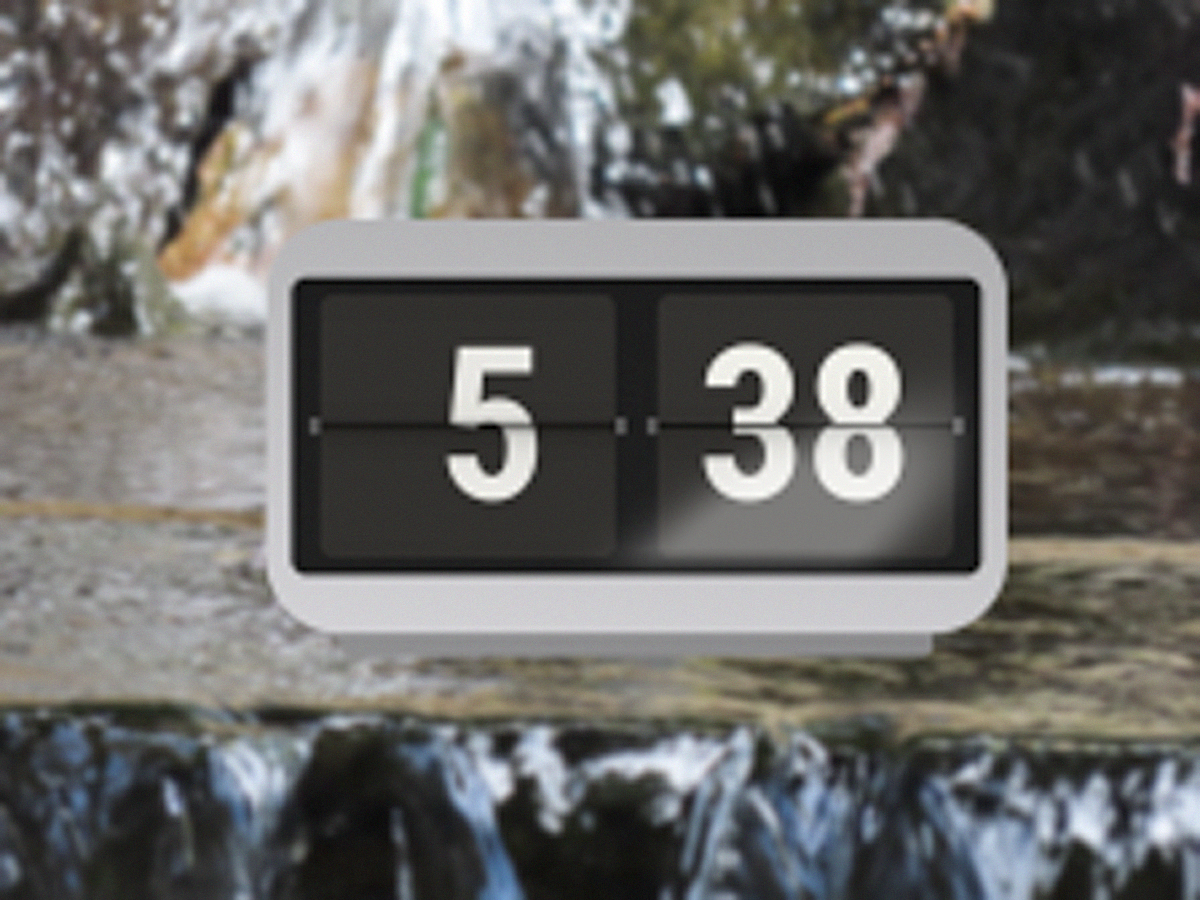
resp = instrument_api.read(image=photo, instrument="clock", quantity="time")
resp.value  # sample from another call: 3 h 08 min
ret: 5 h 38 min
